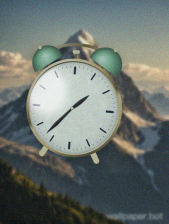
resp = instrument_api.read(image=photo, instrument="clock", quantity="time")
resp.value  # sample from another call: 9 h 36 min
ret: 1 h 37 min
